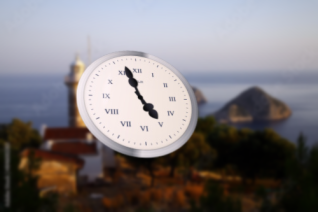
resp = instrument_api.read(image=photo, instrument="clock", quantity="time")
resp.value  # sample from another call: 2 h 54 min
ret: 4 h 57 min
